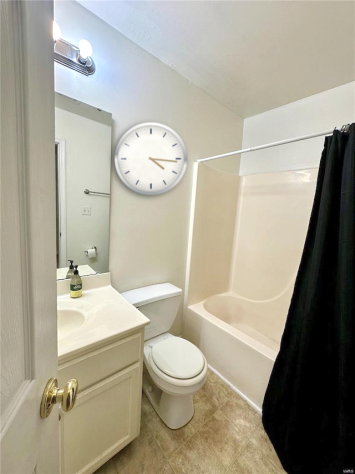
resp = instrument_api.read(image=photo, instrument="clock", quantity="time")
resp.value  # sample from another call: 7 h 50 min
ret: 4 h 16 min
